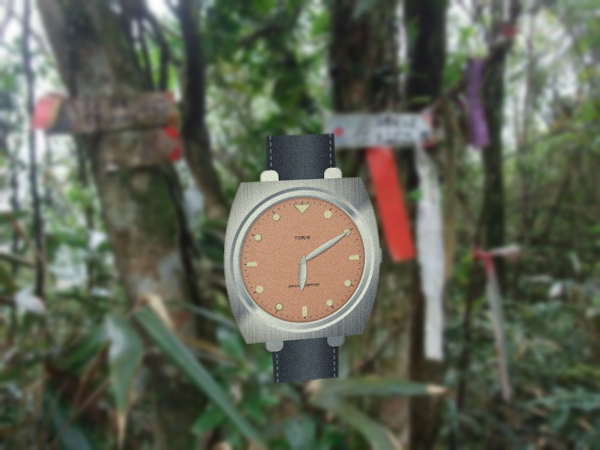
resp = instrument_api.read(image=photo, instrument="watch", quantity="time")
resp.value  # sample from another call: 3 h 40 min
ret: 6 h 10 min
